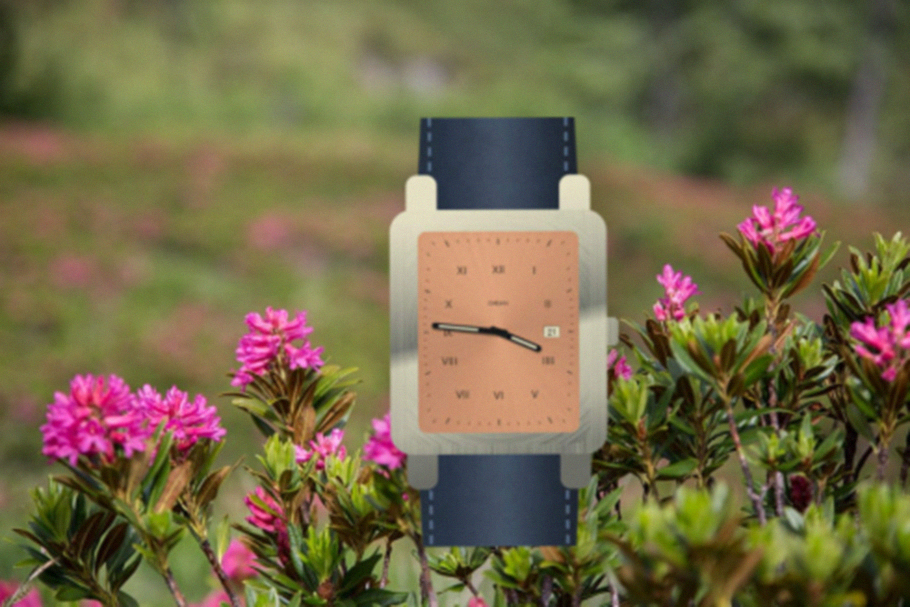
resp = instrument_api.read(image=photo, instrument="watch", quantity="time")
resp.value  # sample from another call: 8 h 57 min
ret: 3 h 46 min
